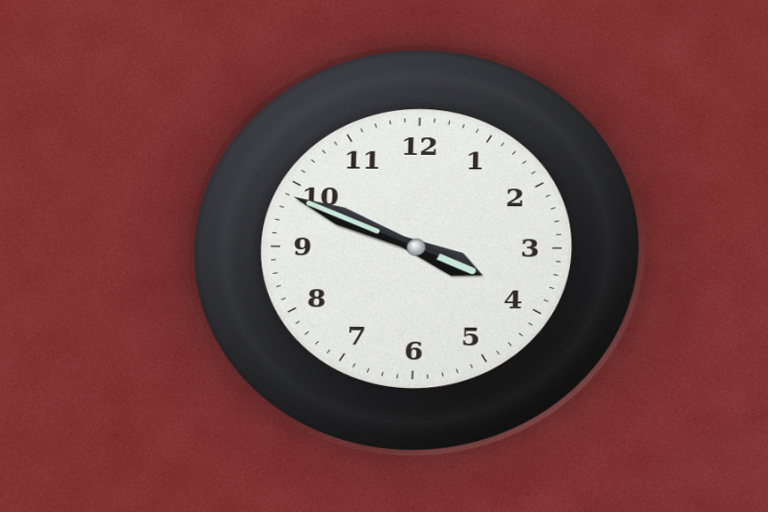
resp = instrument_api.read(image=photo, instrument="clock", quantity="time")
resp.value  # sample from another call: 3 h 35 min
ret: 3 h 49 min
